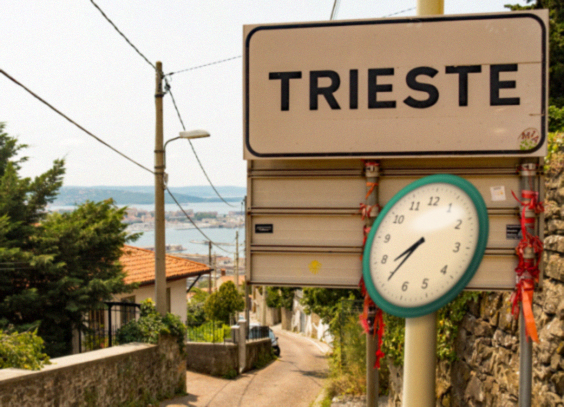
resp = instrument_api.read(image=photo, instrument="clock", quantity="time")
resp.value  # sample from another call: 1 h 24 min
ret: 7 h 35 min
